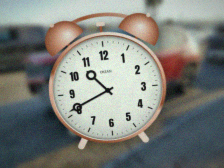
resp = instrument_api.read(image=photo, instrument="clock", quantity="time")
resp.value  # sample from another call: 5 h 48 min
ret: 10 h 41 min
